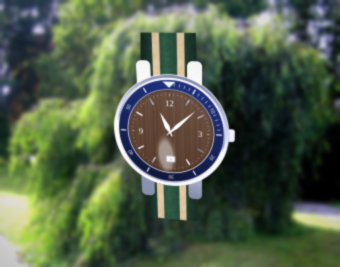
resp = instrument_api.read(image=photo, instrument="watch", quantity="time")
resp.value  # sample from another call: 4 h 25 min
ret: 11 h 08 min
